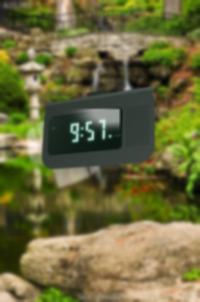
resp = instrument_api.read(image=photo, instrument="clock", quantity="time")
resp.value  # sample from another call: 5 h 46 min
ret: 9 h 57 min
